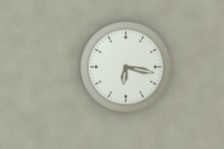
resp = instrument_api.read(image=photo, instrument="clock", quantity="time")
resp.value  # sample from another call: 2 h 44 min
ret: 6 h 17 min
